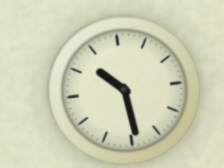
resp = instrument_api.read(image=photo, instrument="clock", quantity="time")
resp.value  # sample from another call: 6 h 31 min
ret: 10 h 29 min
